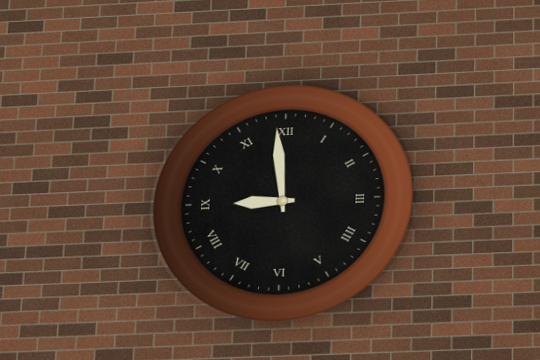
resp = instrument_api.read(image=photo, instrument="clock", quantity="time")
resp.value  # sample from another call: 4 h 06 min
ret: 8 h 59 min
